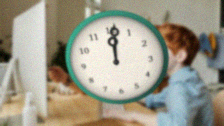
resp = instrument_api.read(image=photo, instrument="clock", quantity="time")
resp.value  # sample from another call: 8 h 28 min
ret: 12 h 01 min
